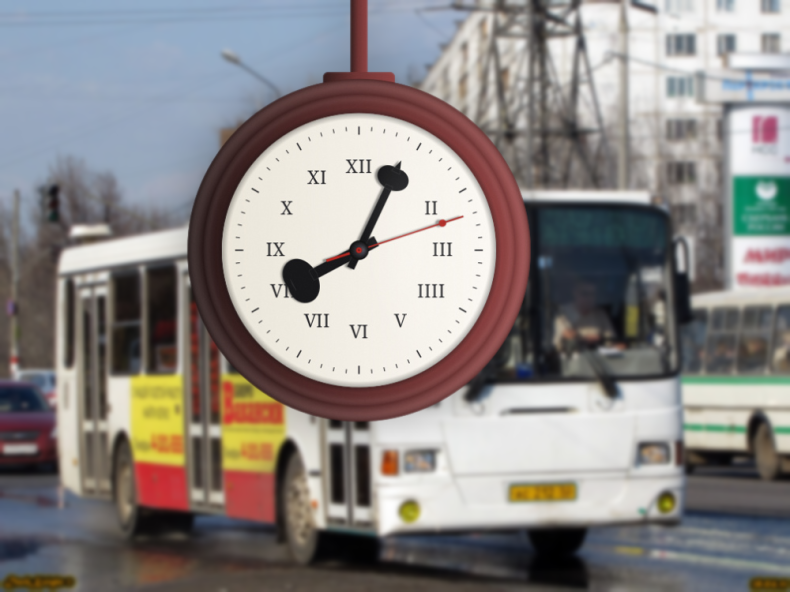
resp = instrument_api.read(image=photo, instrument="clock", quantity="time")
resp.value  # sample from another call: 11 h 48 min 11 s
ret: 8 h 04 min 12 s
